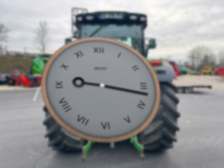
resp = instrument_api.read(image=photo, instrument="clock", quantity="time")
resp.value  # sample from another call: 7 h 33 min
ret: 9 h 17 min
